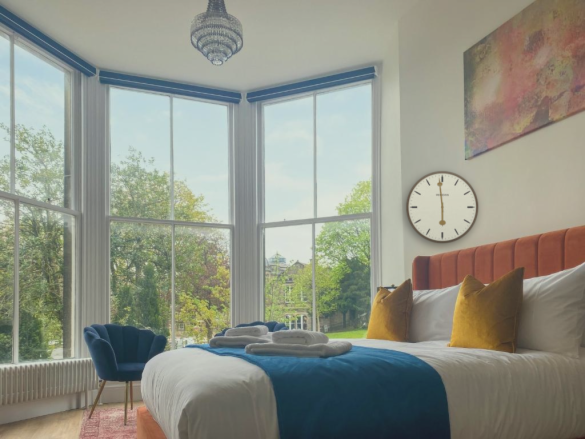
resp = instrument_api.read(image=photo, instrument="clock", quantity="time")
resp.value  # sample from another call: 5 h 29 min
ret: 5 h 59 min
